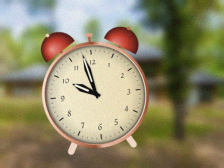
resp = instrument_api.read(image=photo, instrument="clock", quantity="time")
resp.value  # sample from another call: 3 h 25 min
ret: 9 h 58 min
